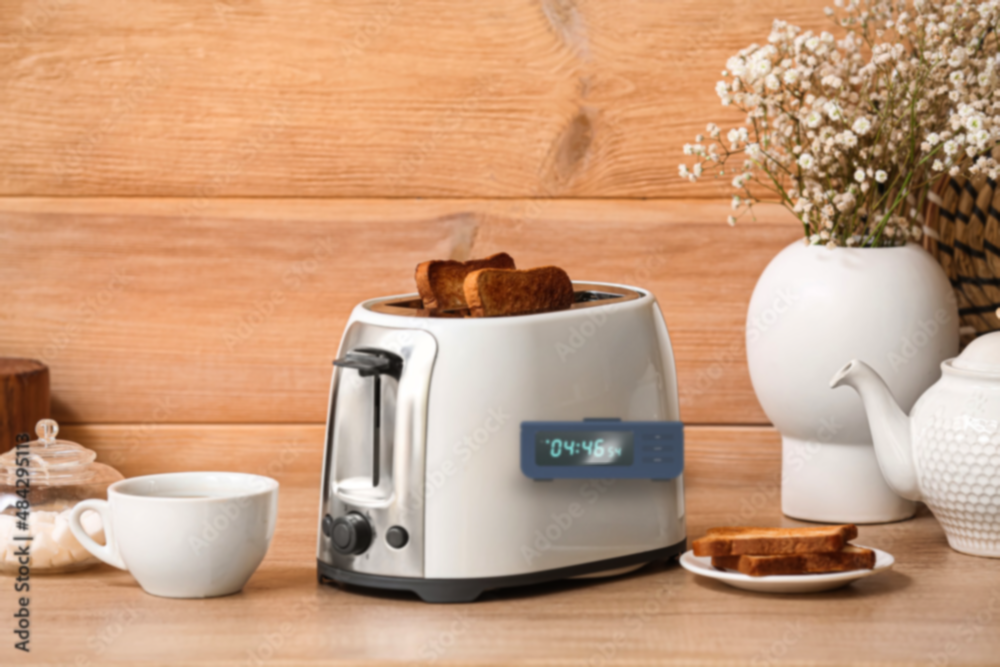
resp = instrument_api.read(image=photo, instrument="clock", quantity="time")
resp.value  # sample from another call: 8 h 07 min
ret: 4 h 46 min
